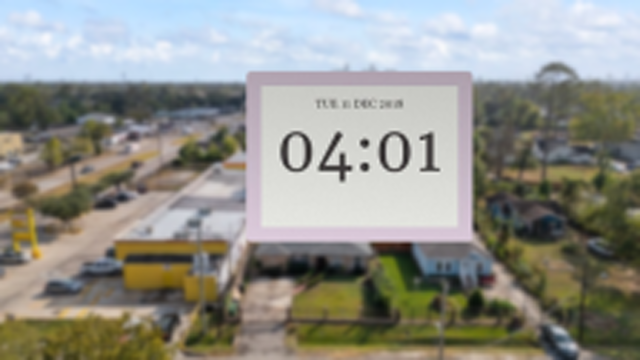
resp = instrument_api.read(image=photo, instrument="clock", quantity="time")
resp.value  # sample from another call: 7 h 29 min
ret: 4 h 01 min
